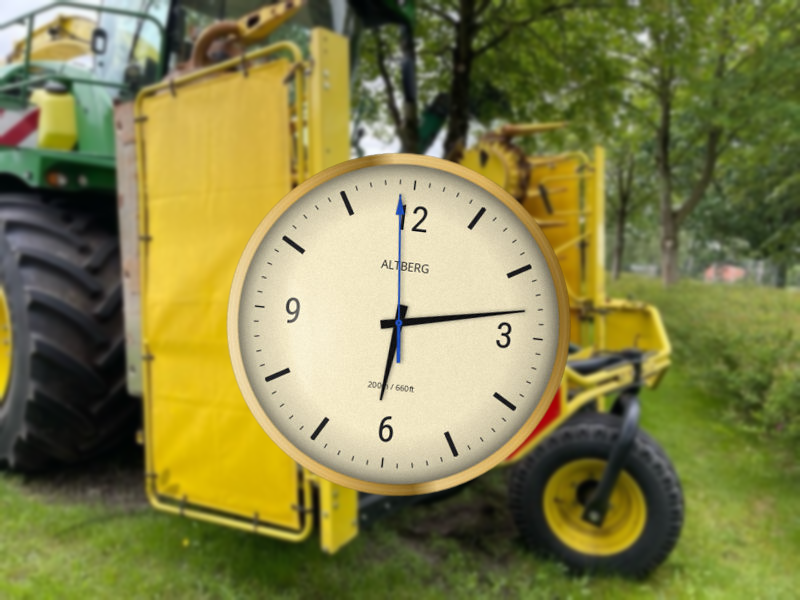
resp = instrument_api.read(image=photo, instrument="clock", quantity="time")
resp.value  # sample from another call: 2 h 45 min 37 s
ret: 6 h 12 min 59 s
